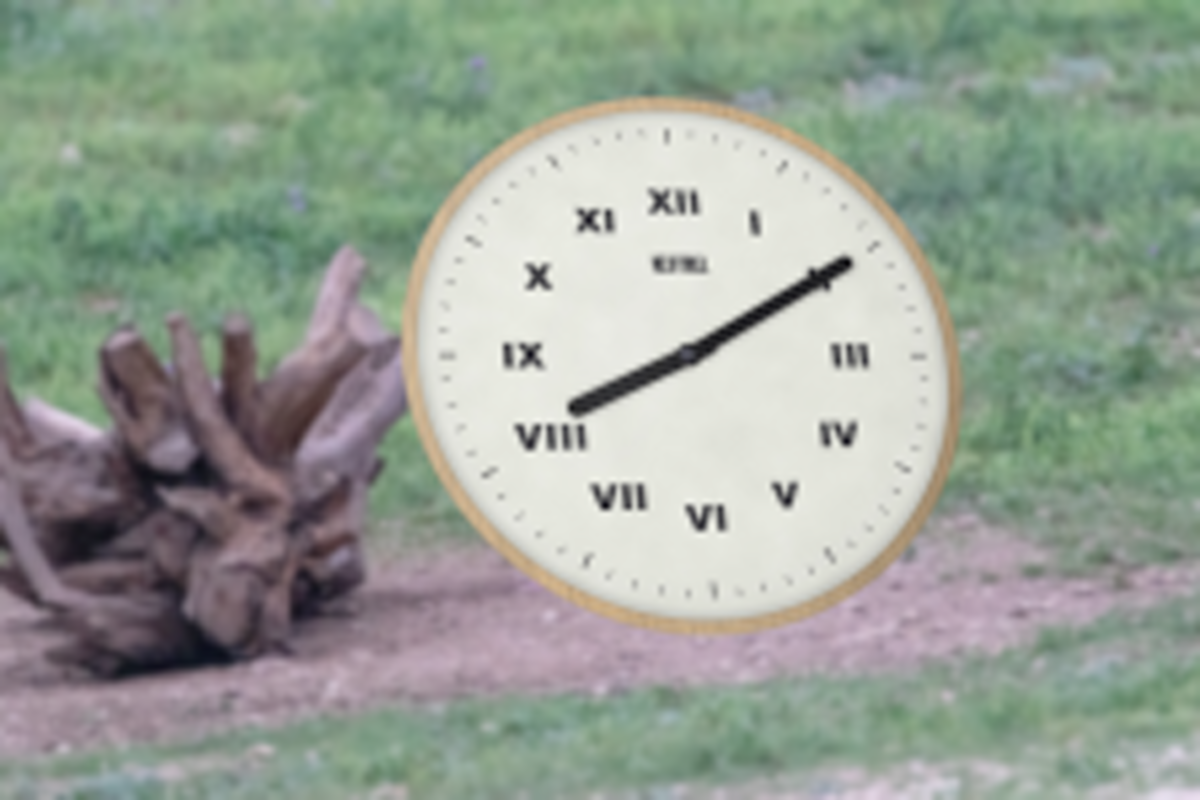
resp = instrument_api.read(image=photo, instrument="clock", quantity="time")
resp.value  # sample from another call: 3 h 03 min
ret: 8 h 10 min
